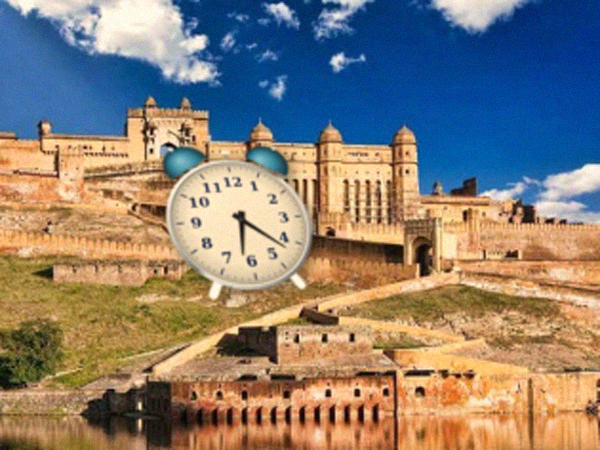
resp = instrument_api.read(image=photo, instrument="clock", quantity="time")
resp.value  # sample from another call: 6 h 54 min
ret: 6 h 22 min
